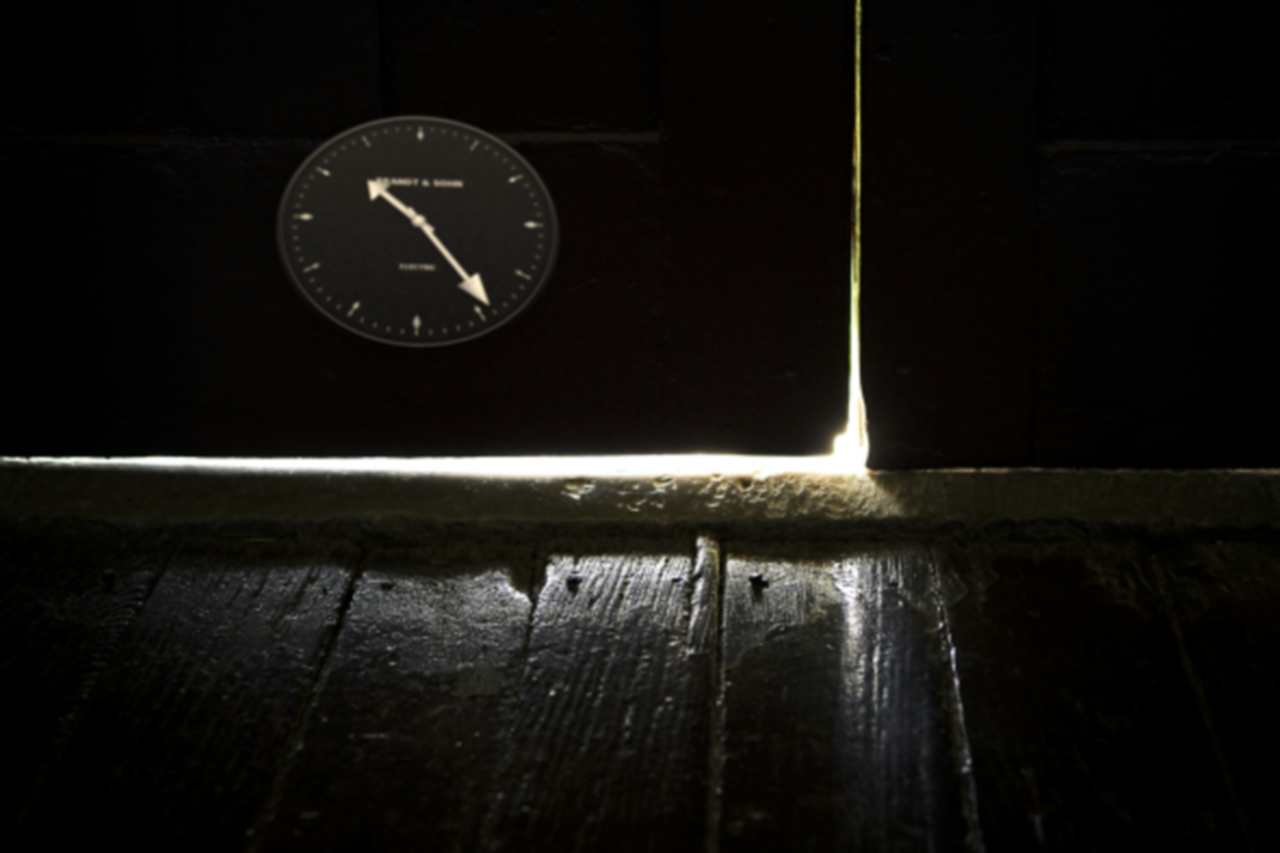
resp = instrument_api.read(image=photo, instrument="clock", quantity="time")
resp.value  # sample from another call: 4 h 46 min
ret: 10 h 24 min
